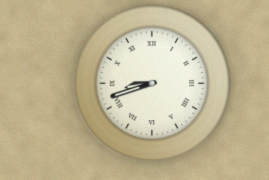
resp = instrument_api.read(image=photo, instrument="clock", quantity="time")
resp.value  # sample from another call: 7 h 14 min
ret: 8 h 42 min
